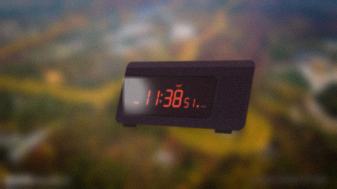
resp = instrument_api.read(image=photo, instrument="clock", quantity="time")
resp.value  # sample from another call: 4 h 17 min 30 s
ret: 11 h 38 min 51 s
